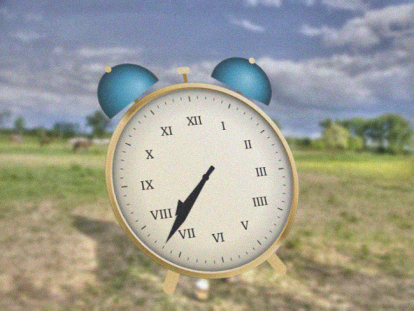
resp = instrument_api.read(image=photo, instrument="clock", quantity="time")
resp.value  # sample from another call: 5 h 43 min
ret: 7 h 37 min
